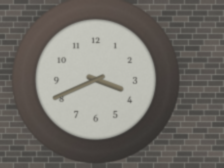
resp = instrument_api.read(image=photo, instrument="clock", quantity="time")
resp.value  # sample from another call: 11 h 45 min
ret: 3 h 41 min
